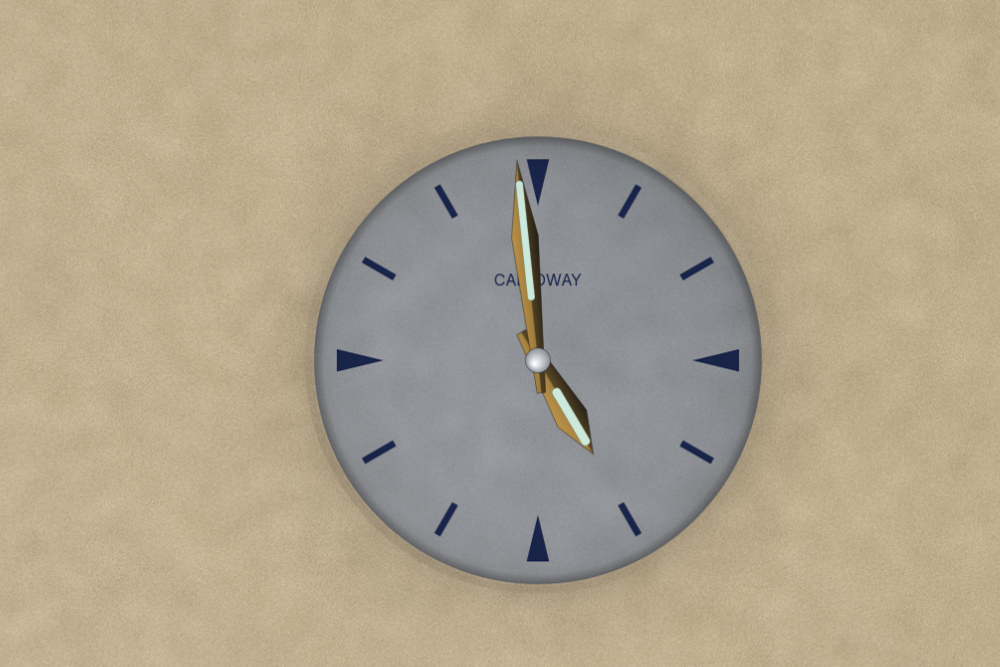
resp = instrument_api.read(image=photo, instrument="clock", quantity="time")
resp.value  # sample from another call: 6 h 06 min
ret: 4 h 59 min
